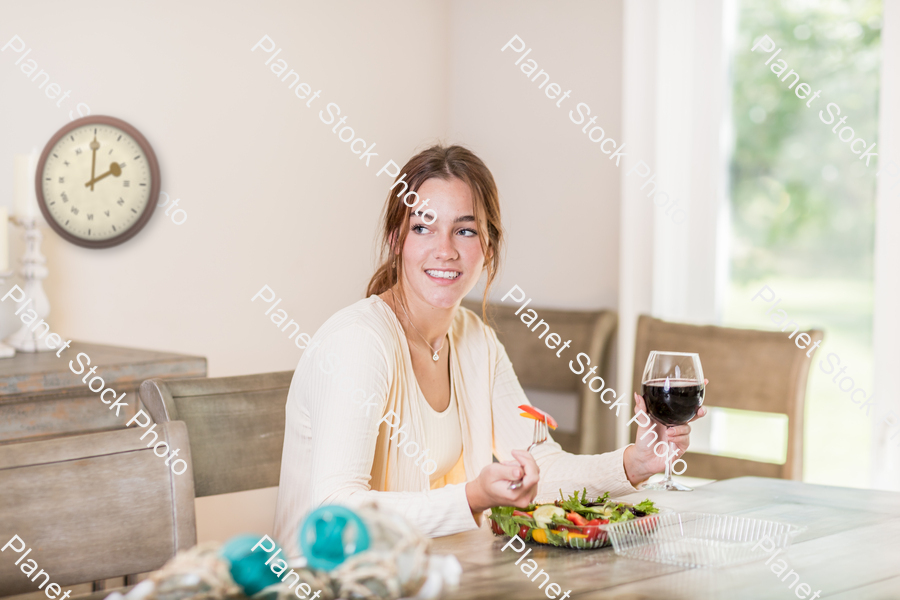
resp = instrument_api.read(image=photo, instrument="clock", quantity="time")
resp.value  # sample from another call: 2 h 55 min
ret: 2 h 00 min
